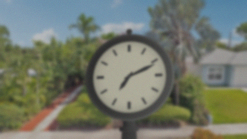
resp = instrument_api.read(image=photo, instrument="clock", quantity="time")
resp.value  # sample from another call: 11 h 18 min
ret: 7 h 11 min
